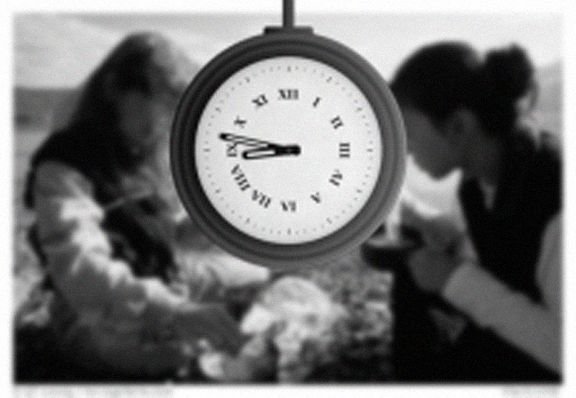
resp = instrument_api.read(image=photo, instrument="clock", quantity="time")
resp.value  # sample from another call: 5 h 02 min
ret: 8 h 47 min
